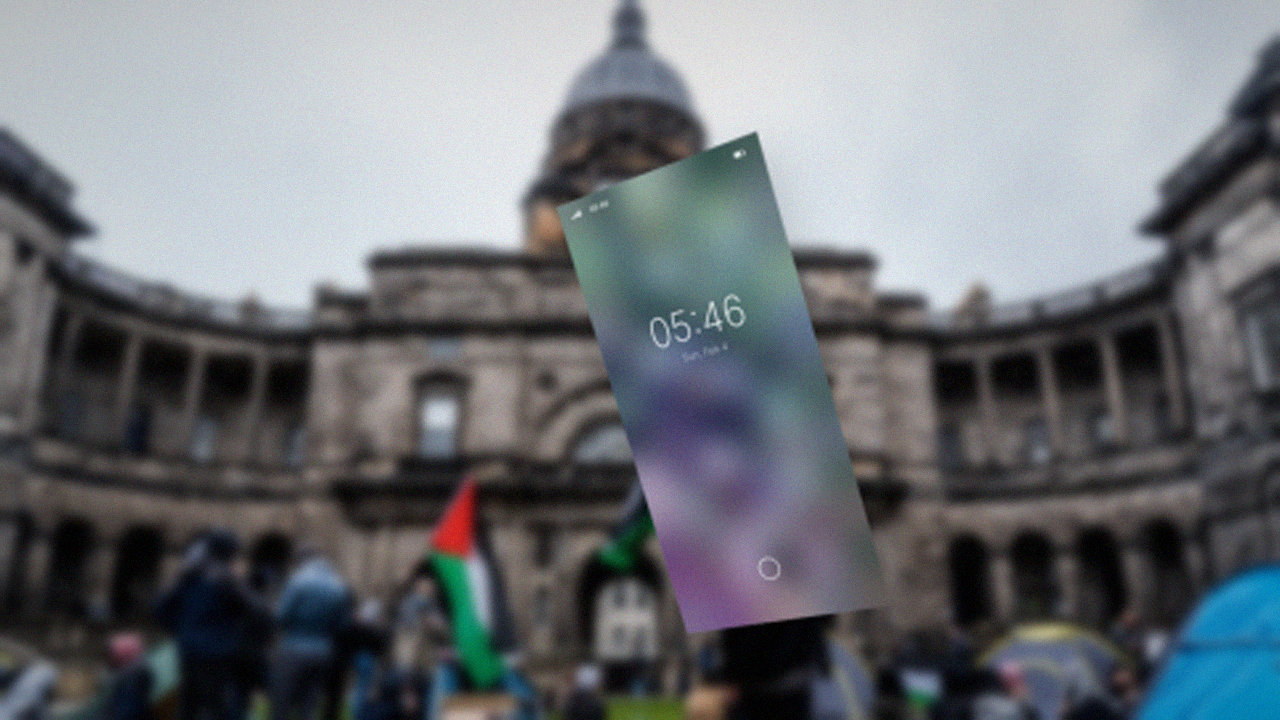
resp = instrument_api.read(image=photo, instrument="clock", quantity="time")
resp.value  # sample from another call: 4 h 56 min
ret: 5 h 46 min
